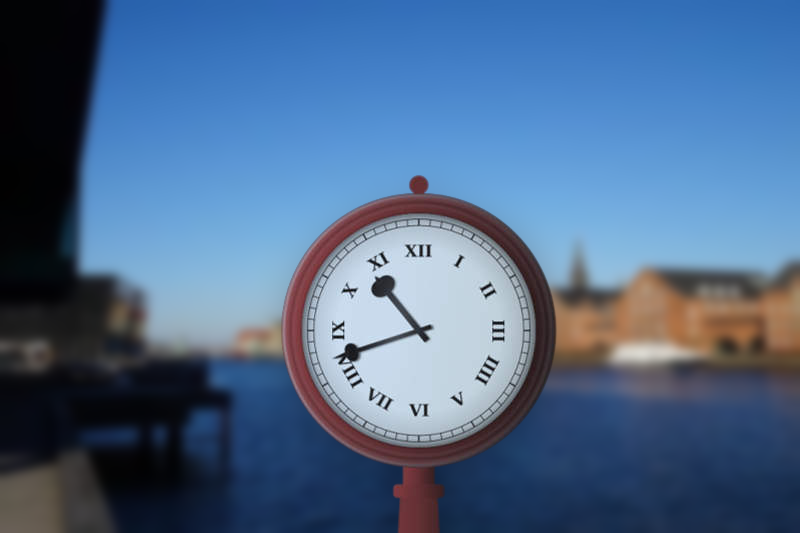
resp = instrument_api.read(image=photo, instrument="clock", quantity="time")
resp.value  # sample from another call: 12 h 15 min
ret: 10 h 42 min
